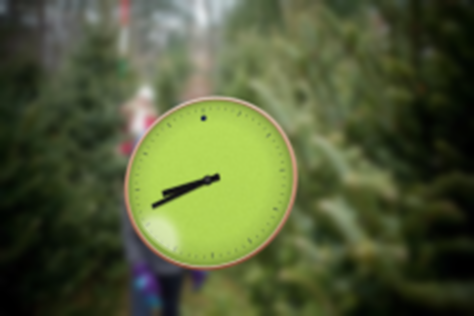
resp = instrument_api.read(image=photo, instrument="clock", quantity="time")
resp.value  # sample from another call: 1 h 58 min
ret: 8 h 42 min
